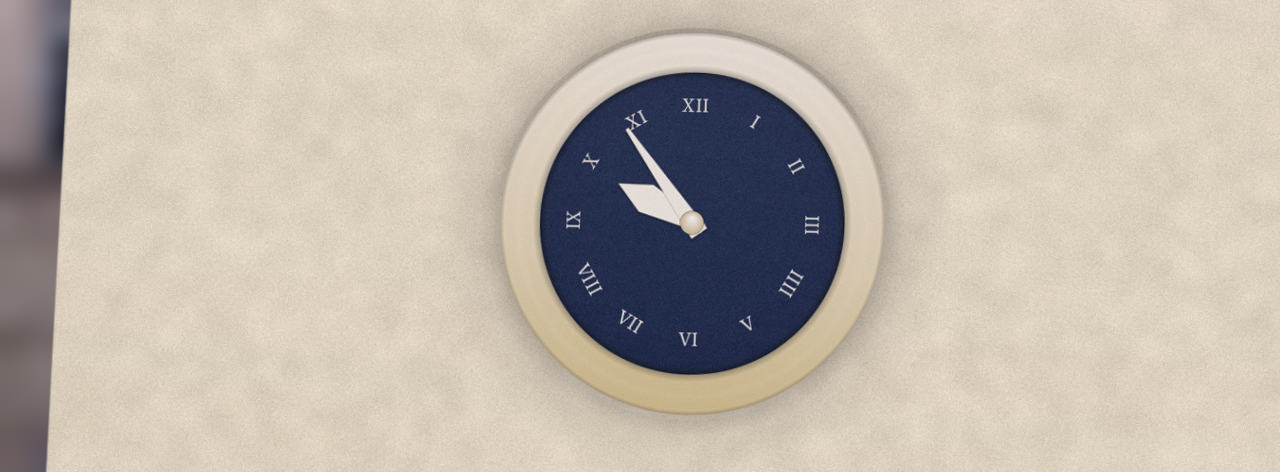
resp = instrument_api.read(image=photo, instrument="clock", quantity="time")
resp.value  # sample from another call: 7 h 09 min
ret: 9 h 54 min
